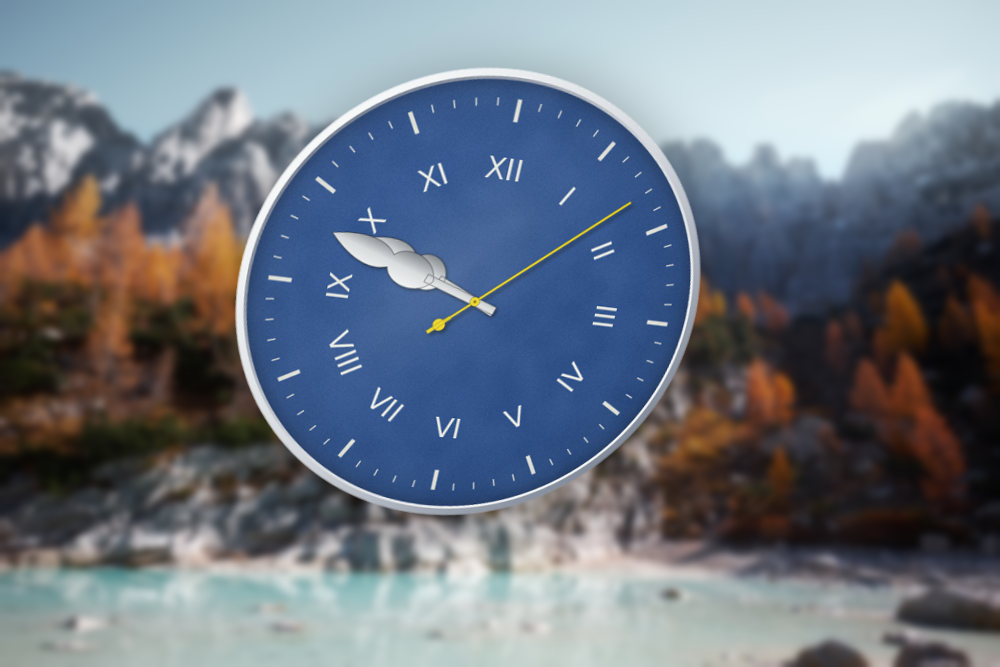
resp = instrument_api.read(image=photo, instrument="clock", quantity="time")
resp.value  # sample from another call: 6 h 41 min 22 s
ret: 9 h 48 min 08 s
